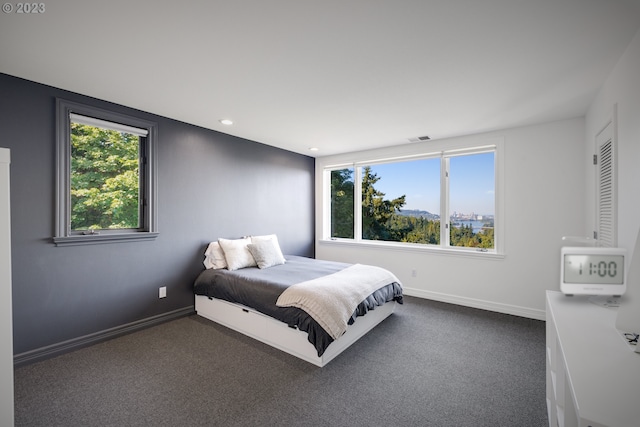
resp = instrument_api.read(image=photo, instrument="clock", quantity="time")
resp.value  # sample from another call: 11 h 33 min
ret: 11 h 00 min
